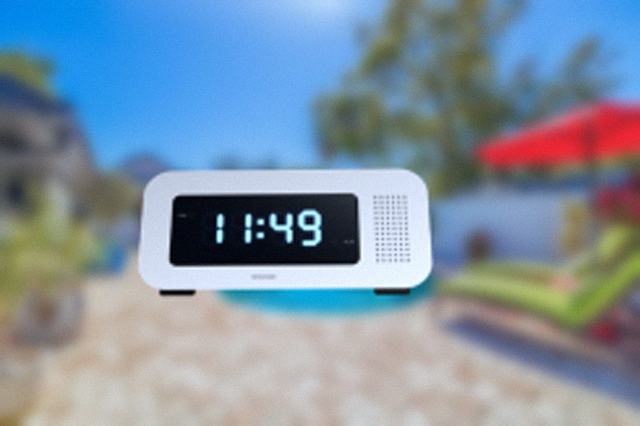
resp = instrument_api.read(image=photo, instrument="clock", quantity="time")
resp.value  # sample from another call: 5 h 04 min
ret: 11 h 49 min
